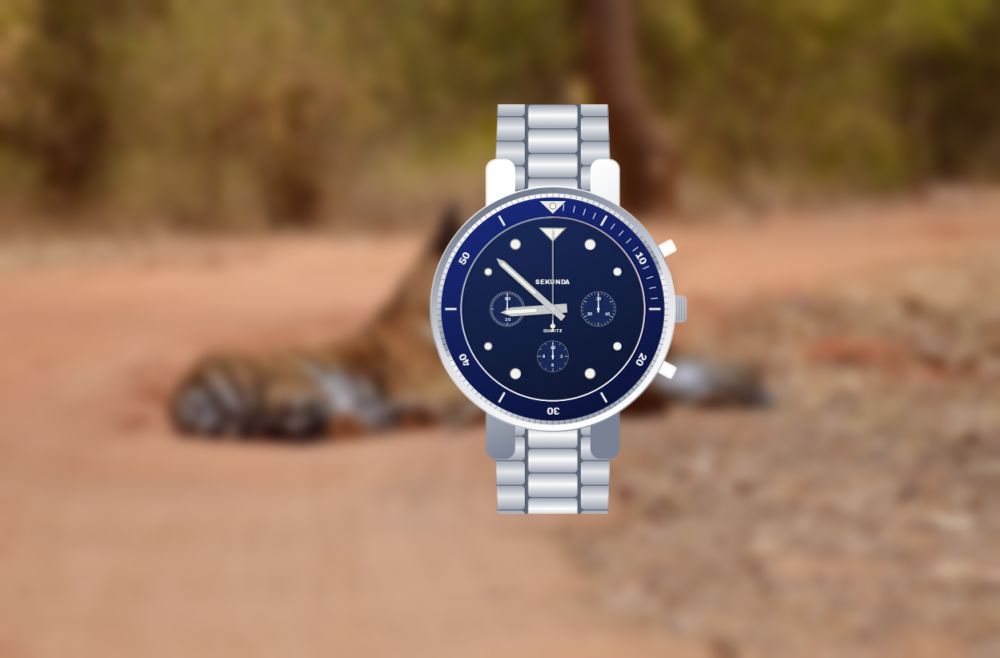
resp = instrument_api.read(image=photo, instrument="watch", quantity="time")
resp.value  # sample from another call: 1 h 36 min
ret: 8 h 52 min
